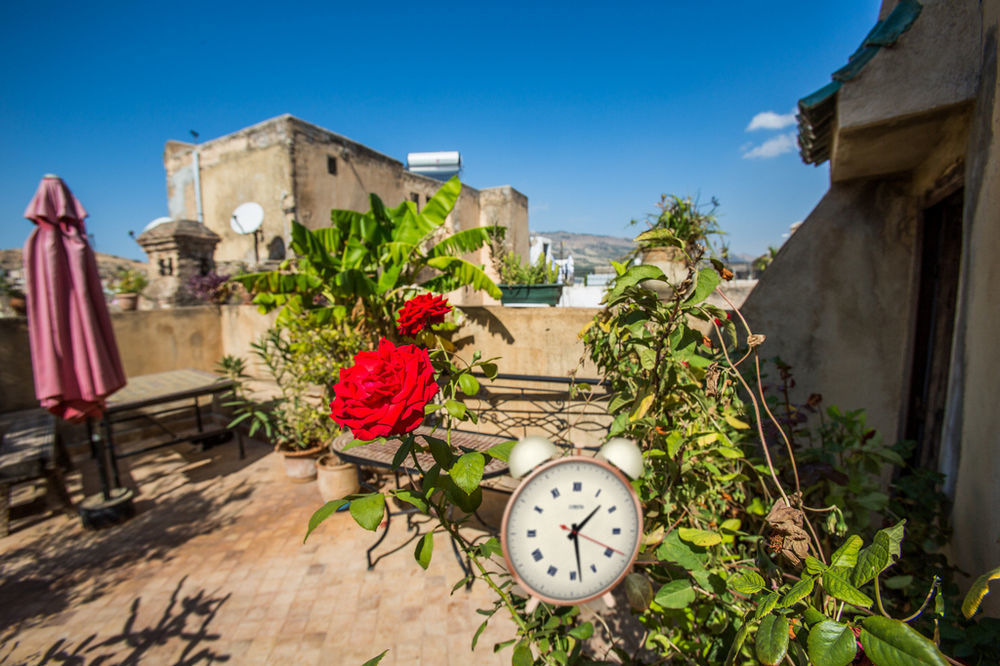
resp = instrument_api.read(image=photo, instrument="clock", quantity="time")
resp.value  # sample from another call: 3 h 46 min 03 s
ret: 1 h 28 min 19 s
